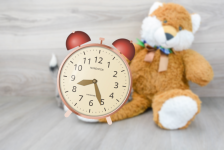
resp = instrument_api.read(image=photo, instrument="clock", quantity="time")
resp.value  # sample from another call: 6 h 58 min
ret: 8 h 26 min
